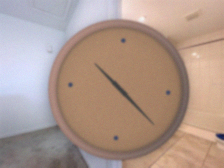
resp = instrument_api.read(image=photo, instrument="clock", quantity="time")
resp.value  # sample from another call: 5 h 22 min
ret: 10 h 22 min
